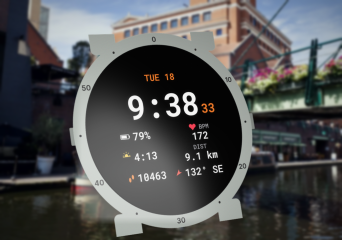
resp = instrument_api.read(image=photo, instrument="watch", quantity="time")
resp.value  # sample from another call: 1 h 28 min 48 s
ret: 9 h 38 min 33 s
